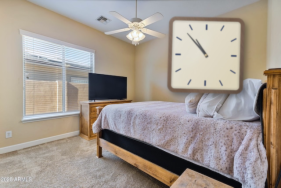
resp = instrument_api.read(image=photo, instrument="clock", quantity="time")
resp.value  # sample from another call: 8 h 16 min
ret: 10 h 53 min
